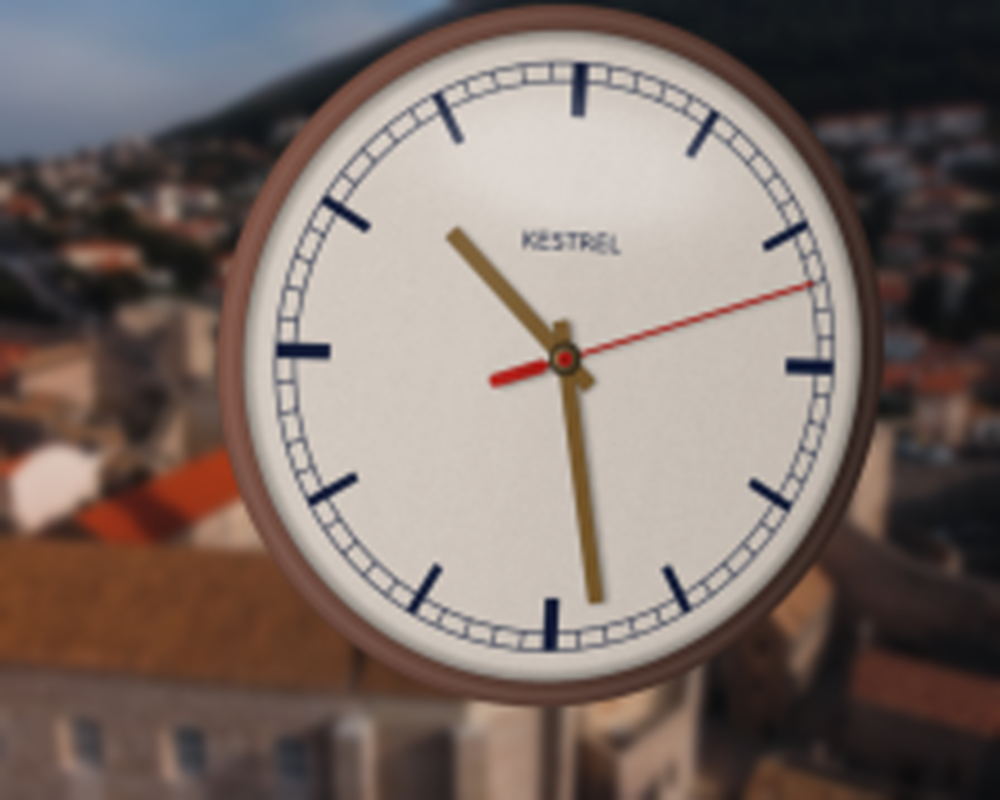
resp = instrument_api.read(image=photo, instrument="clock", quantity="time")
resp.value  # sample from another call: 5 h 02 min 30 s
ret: 10 h 28 min 12 s
